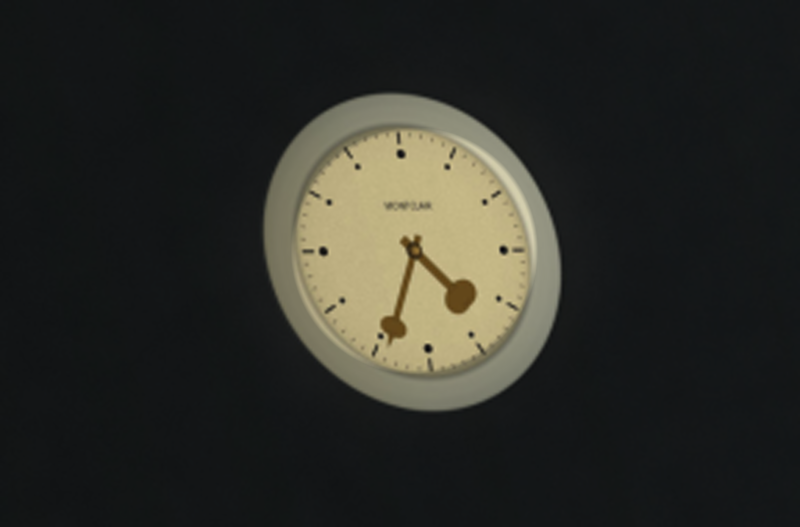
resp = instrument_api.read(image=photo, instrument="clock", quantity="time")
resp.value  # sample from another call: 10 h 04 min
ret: 4 h 34 min
